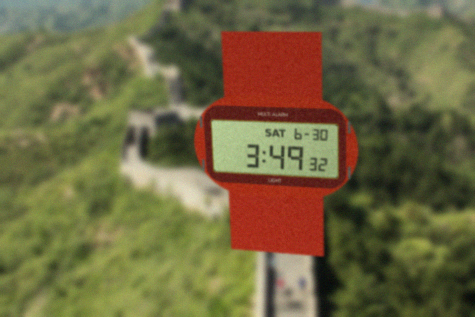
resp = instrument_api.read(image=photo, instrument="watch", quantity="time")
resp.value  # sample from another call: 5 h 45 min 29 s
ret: 3 h 49 min 32 s
